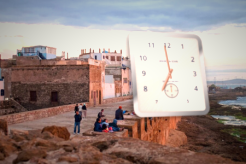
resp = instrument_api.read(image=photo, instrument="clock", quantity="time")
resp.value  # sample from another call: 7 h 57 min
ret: 6 h 59 min
